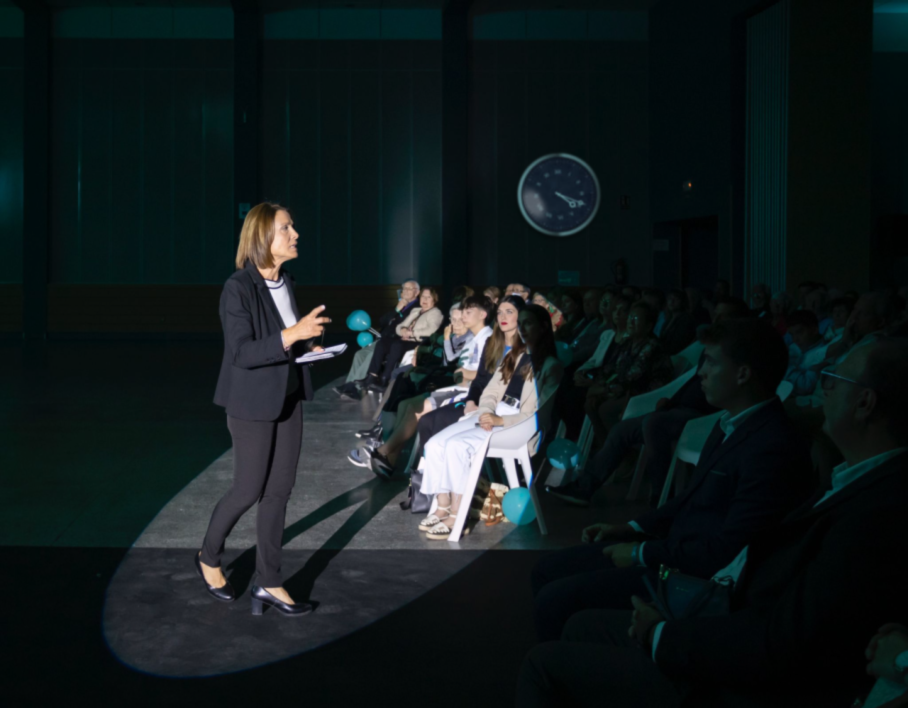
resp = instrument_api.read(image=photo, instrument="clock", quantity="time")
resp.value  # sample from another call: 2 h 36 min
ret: 4 h 19 min
